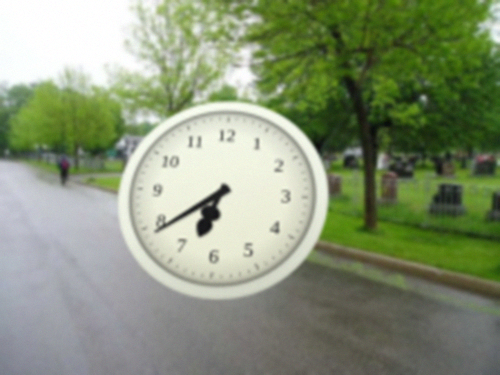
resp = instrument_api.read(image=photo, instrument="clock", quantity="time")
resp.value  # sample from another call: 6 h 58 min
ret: 6 h 39 min
